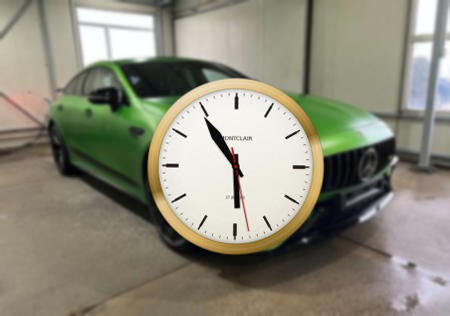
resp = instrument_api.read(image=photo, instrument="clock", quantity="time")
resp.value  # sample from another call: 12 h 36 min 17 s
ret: 5 h 54 min 28 s
